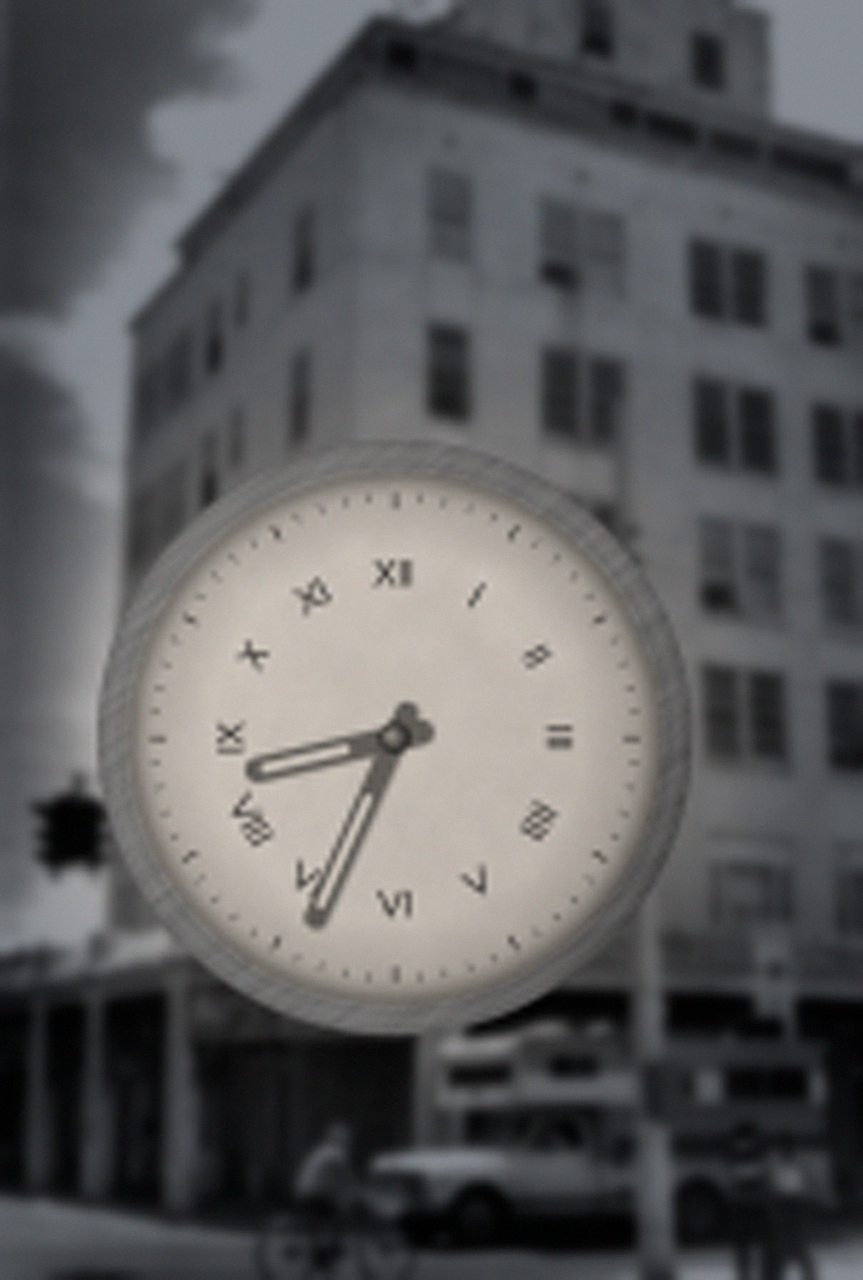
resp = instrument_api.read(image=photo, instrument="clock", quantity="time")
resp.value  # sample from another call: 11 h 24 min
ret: 8 h 34 min
